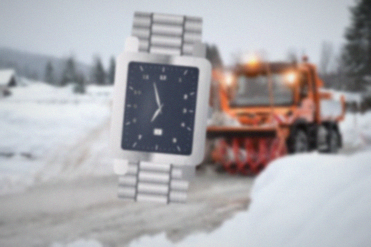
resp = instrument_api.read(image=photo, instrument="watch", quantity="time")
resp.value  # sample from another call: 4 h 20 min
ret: 6 h 57 min
